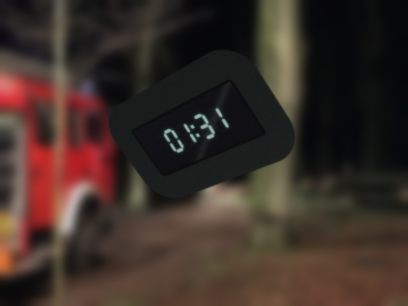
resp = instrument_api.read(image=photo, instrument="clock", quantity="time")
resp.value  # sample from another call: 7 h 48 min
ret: 1 h 31 min
